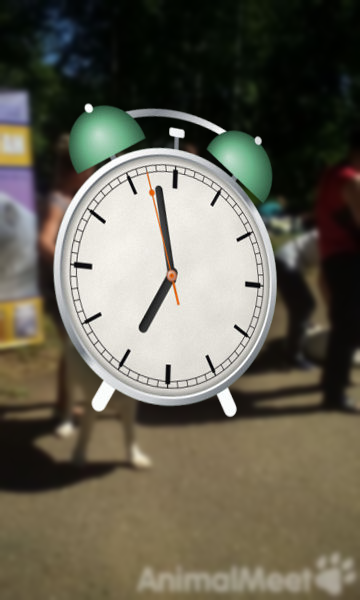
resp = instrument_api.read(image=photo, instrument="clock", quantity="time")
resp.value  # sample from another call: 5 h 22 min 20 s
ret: 6 h 57 min 57 s
